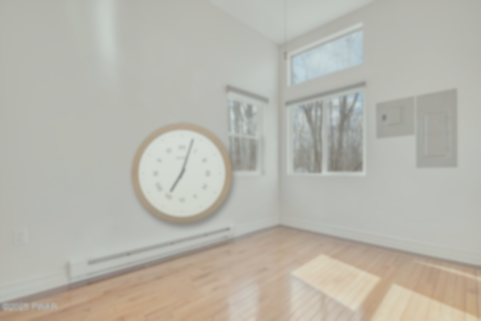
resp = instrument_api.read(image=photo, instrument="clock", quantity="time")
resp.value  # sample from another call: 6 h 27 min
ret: 7 h 03 min
